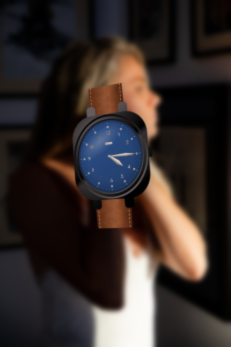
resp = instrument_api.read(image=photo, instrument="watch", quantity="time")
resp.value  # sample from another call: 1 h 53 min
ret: 4 h 15 min
